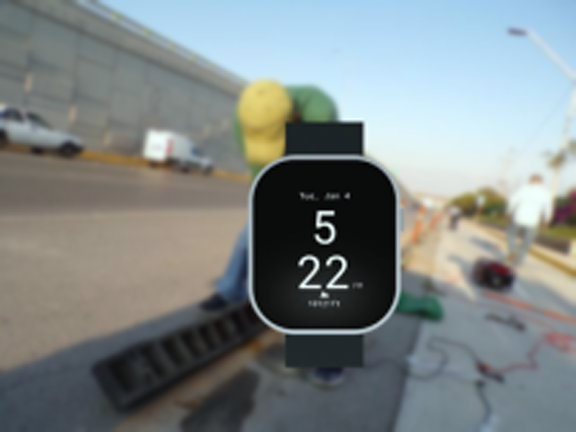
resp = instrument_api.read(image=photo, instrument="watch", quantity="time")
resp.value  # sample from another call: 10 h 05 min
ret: 5 h 22 min
